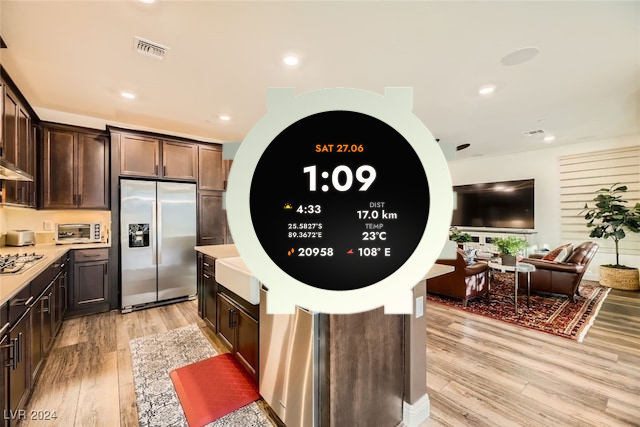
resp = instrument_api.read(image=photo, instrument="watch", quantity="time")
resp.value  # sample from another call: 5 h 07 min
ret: 1 h 09 min
